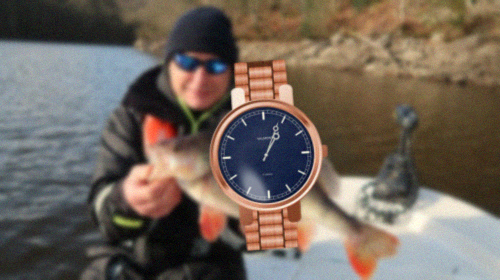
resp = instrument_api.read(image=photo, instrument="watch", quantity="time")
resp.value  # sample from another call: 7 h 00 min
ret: 1 h 04 min
